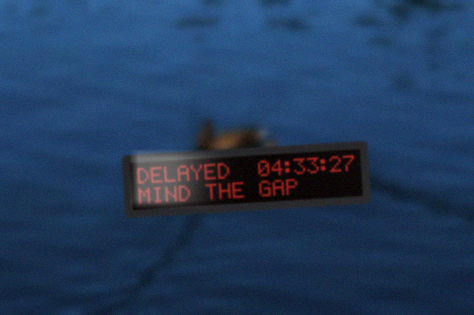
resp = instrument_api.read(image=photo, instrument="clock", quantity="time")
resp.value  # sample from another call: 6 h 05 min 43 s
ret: 4 h 33 min 27 s
